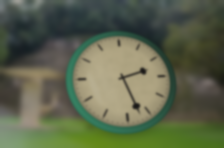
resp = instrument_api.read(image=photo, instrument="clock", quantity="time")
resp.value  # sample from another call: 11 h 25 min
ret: 2 h 27 min
